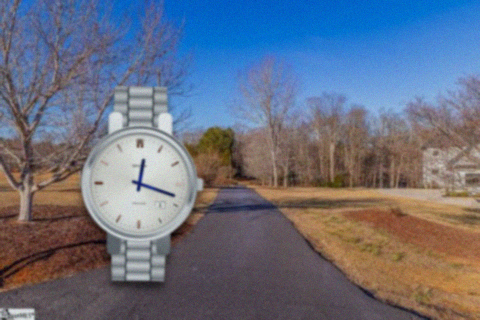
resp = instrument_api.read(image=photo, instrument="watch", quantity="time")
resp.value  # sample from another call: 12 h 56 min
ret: 12 h 18 min
